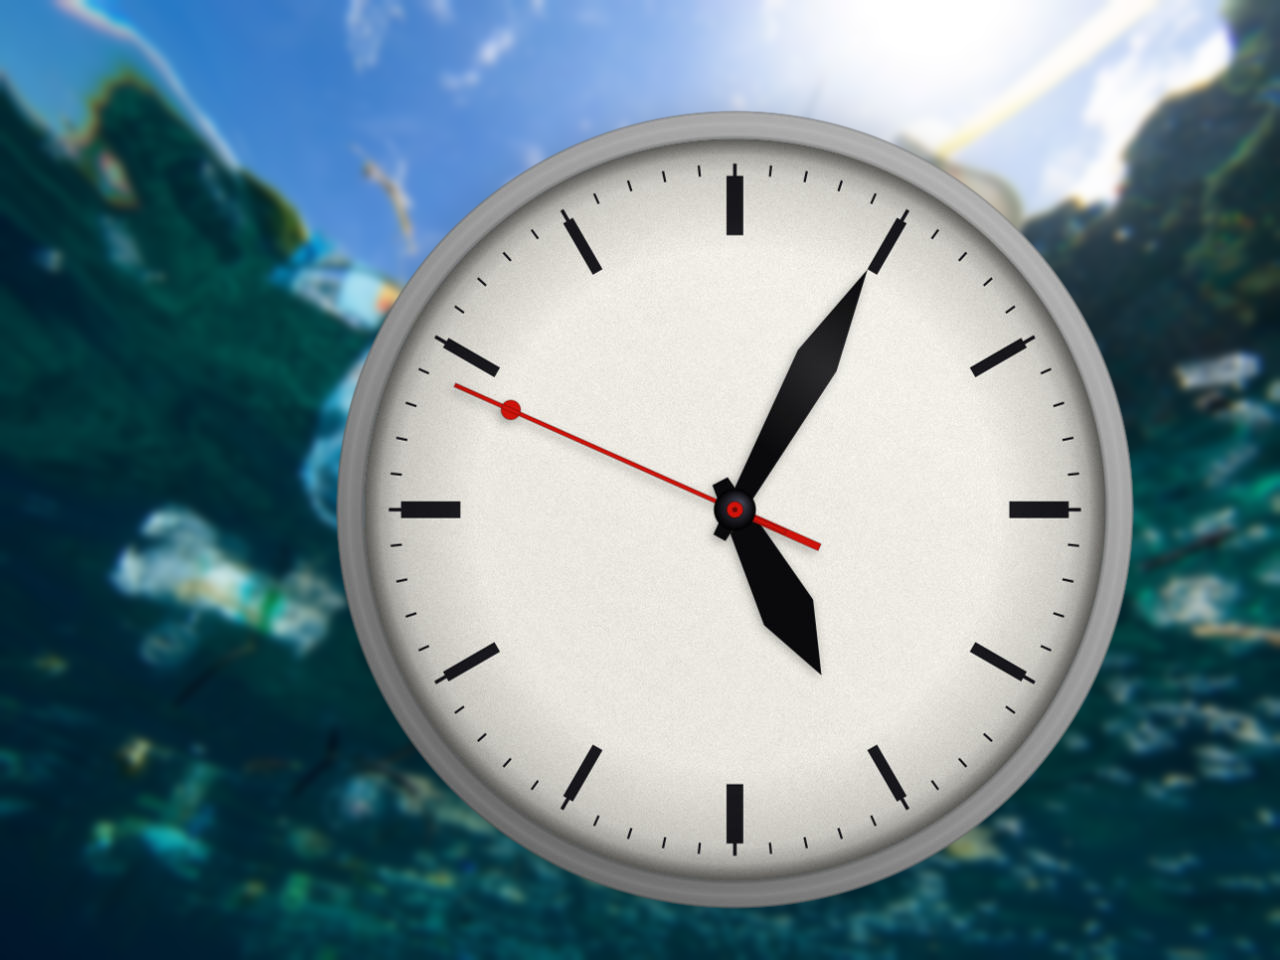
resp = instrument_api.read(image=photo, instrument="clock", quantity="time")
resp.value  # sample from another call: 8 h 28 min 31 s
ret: 5 h 04 min 49 s
